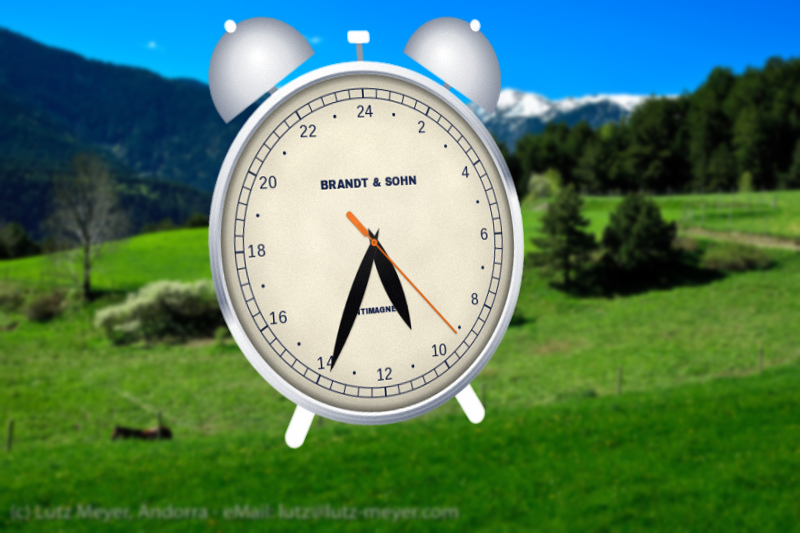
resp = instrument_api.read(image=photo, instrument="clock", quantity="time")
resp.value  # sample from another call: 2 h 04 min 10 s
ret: 10 h 34 min 23 s
